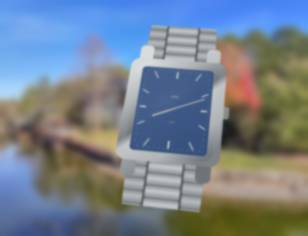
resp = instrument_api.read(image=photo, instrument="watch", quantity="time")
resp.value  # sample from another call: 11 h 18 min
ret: 8 h 11 min
